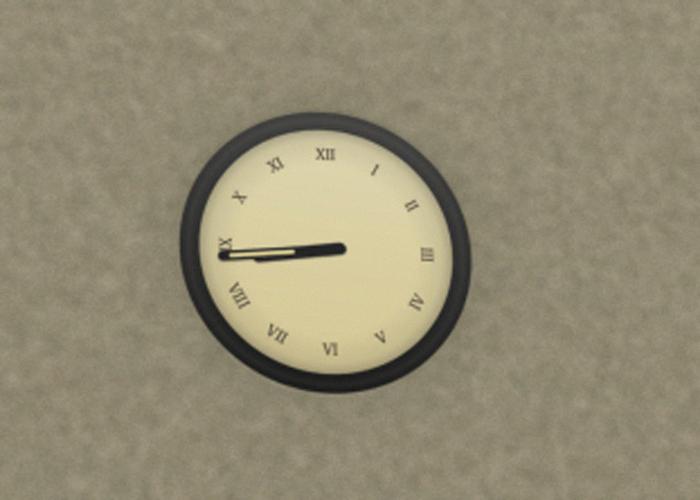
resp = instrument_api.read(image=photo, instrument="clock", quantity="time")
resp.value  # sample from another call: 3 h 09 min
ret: 8 h 44 min
